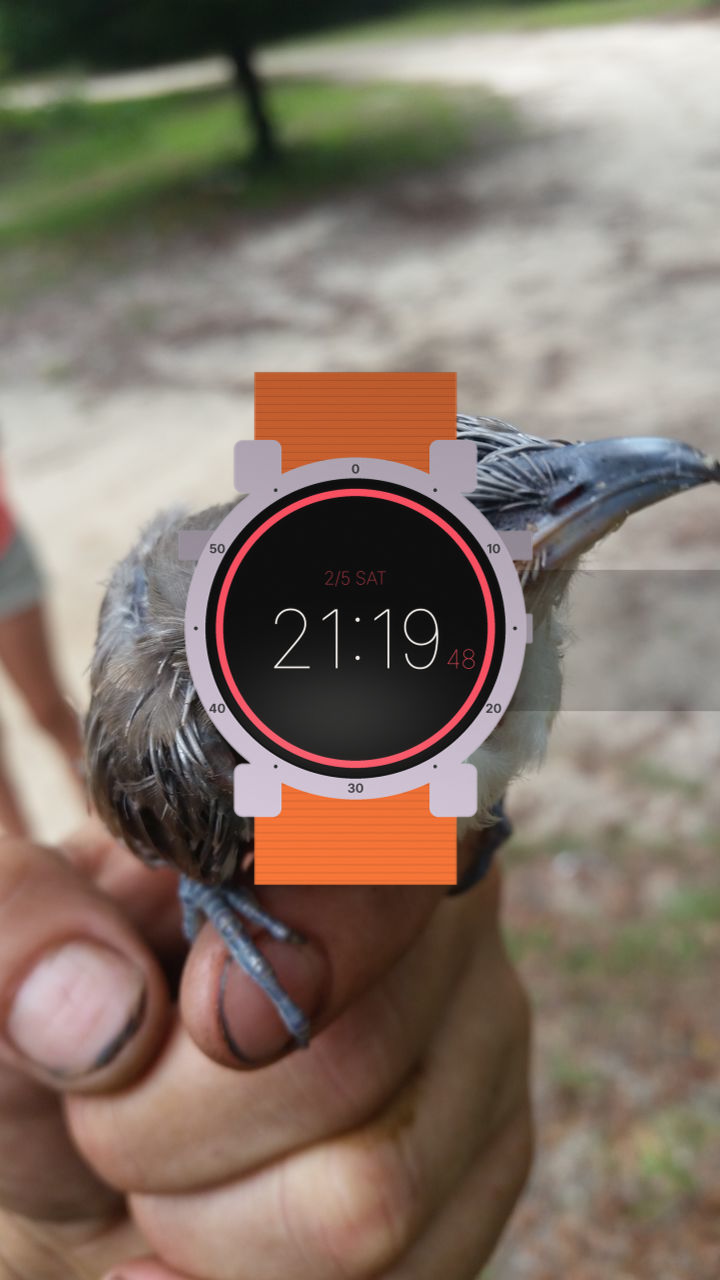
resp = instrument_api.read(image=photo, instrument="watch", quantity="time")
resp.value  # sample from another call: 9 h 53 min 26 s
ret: 21 h 19 min 48 s
